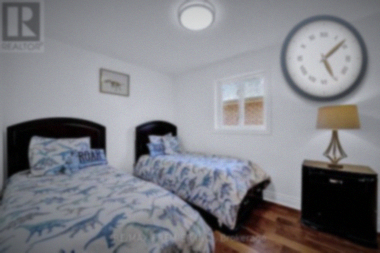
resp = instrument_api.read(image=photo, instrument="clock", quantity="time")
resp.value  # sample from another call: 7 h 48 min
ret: 5 h 08 min
